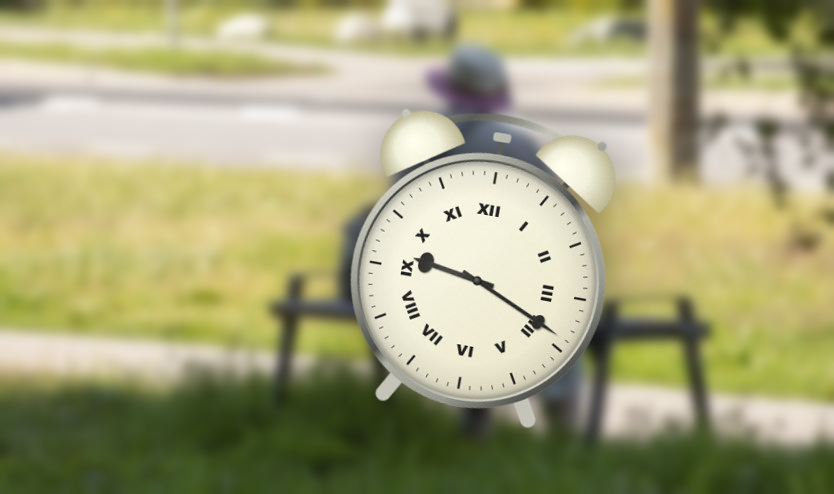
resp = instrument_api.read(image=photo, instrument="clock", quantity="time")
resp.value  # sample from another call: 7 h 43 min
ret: 9 h 19 min
